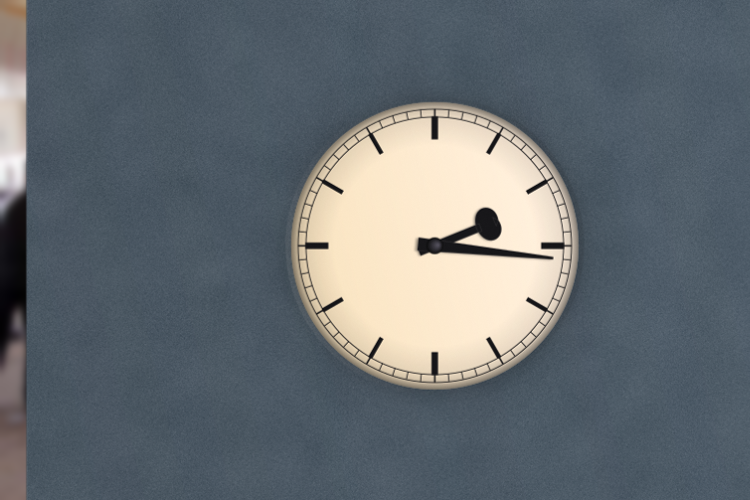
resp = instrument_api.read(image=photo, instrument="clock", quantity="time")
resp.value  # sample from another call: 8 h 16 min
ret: 2 h 16 min
